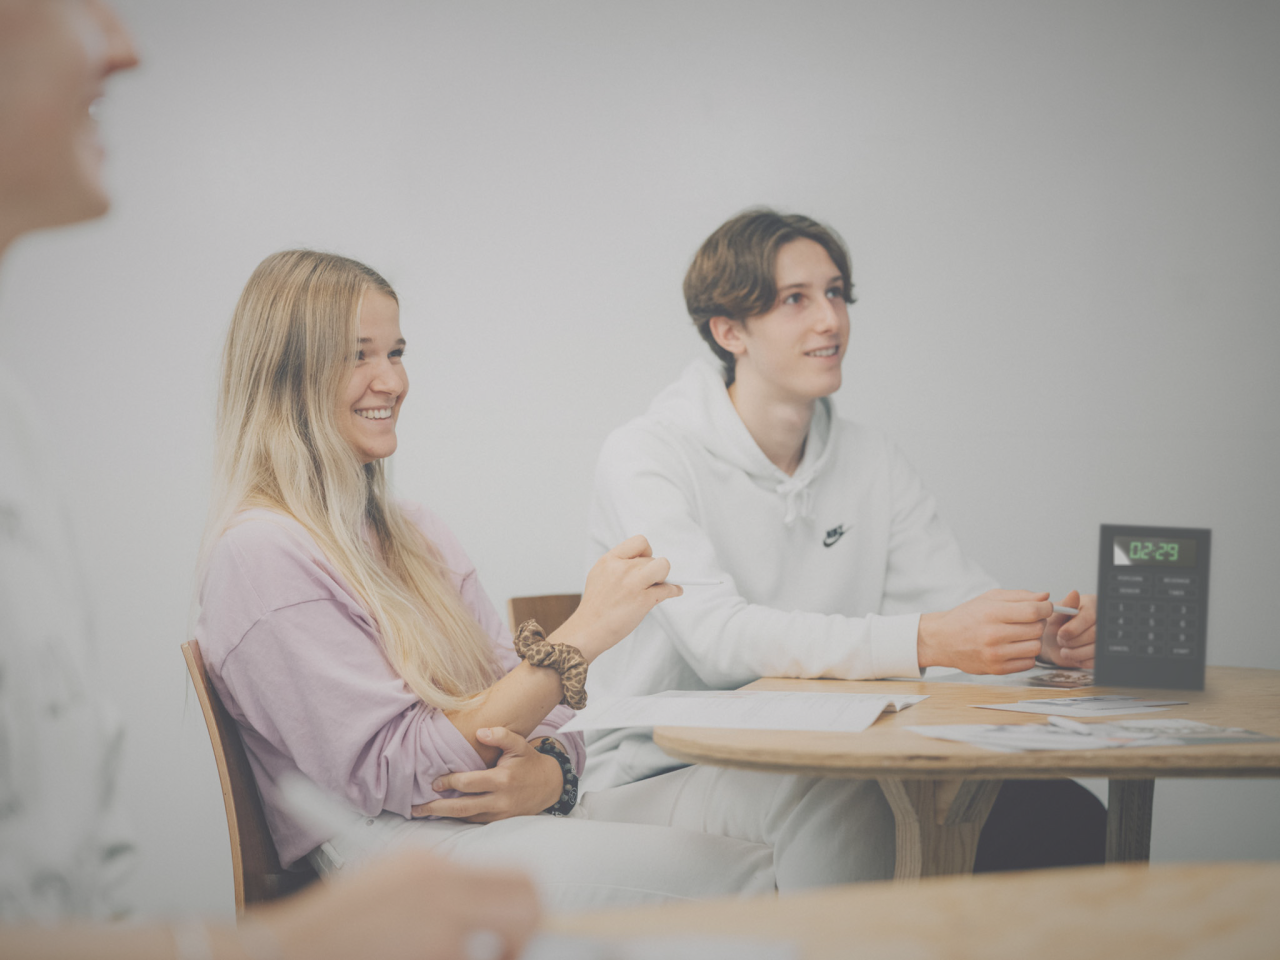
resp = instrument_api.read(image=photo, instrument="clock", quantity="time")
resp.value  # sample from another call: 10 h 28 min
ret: 2 h 29 min
